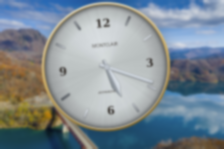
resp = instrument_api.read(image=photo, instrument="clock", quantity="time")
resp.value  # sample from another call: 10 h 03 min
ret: 5 h 19 min
